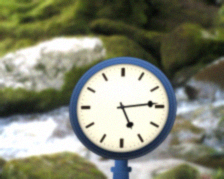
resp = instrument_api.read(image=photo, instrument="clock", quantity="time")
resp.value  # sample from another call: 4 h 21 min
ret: 5 h 14 min
